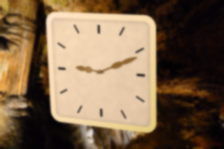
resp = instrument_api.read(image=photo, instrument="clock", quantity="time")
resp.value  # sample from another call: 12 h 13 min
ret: 9 h 11 min
